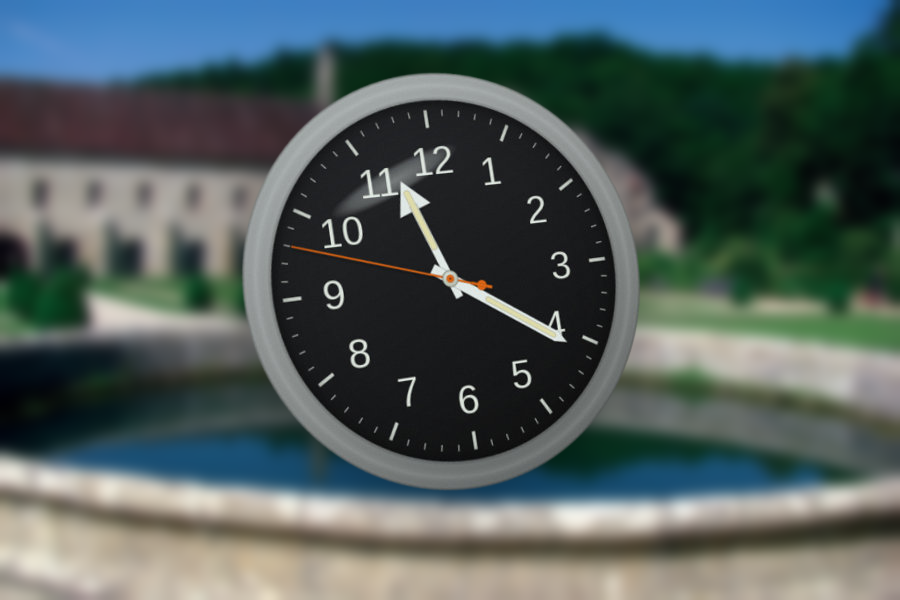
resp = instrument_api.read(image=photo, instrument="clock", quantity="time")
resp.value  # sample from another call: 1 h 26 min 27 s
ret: 11 h 20 min 48 s
